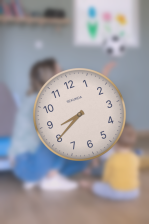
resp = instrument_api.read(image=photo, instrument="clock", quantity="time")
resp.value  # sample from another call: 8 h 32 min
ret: 8 h 40 min
